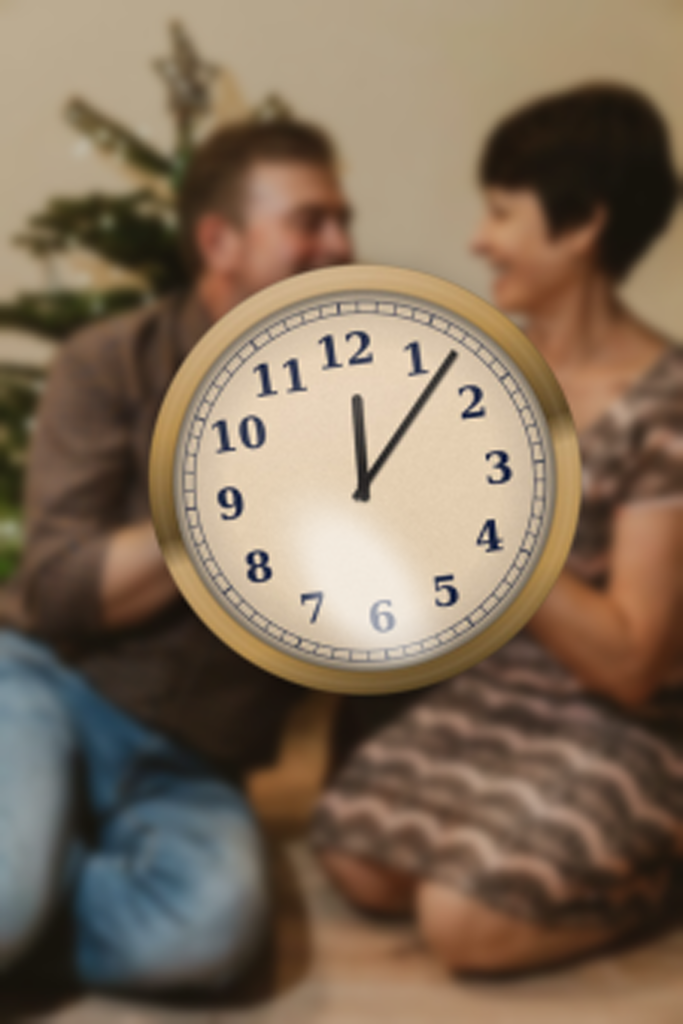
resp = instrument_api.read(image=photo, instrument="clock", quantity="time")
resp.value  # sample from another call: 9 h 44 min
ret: 12 h 07 min
